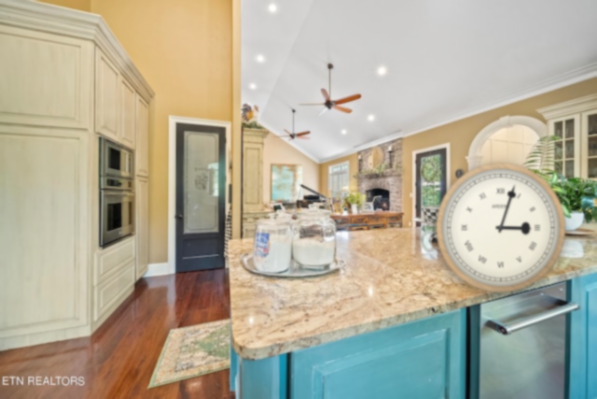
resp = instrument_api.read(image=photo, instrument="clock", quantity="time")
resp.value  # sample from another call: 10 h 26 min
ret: 3 h 03 min
